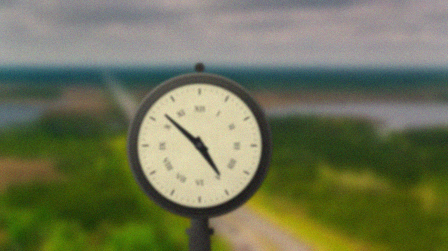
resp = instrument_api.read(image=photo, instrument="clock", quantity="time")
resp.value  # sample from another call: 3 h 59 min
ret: 4 h 52 min
